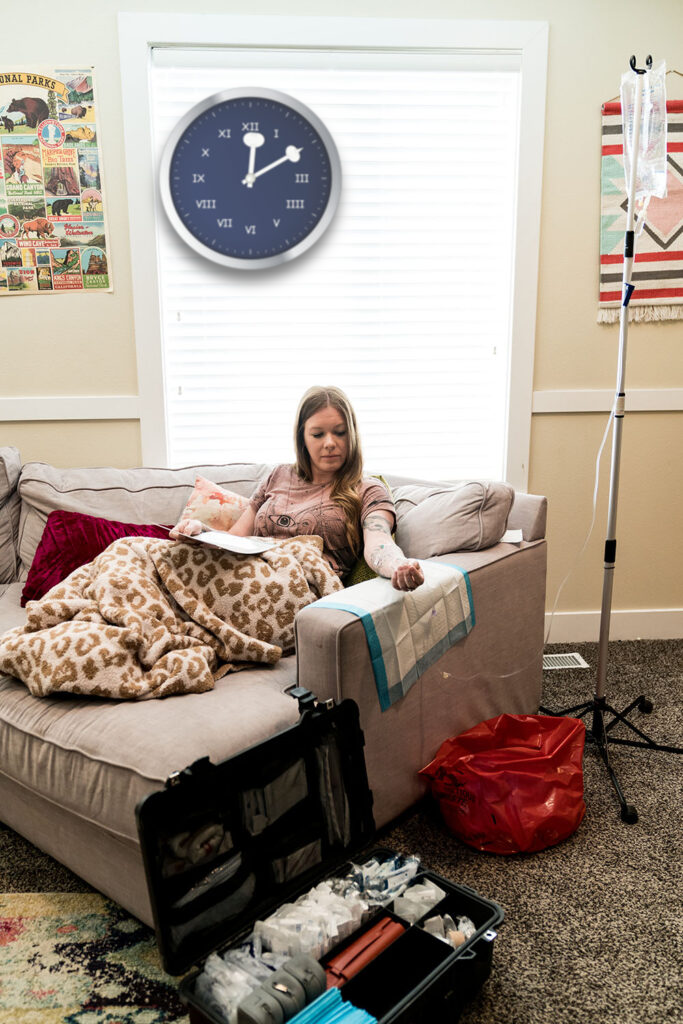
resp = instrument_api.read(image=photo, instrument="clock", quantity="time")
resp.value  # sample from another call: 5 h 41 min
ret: 12 h 10 min
